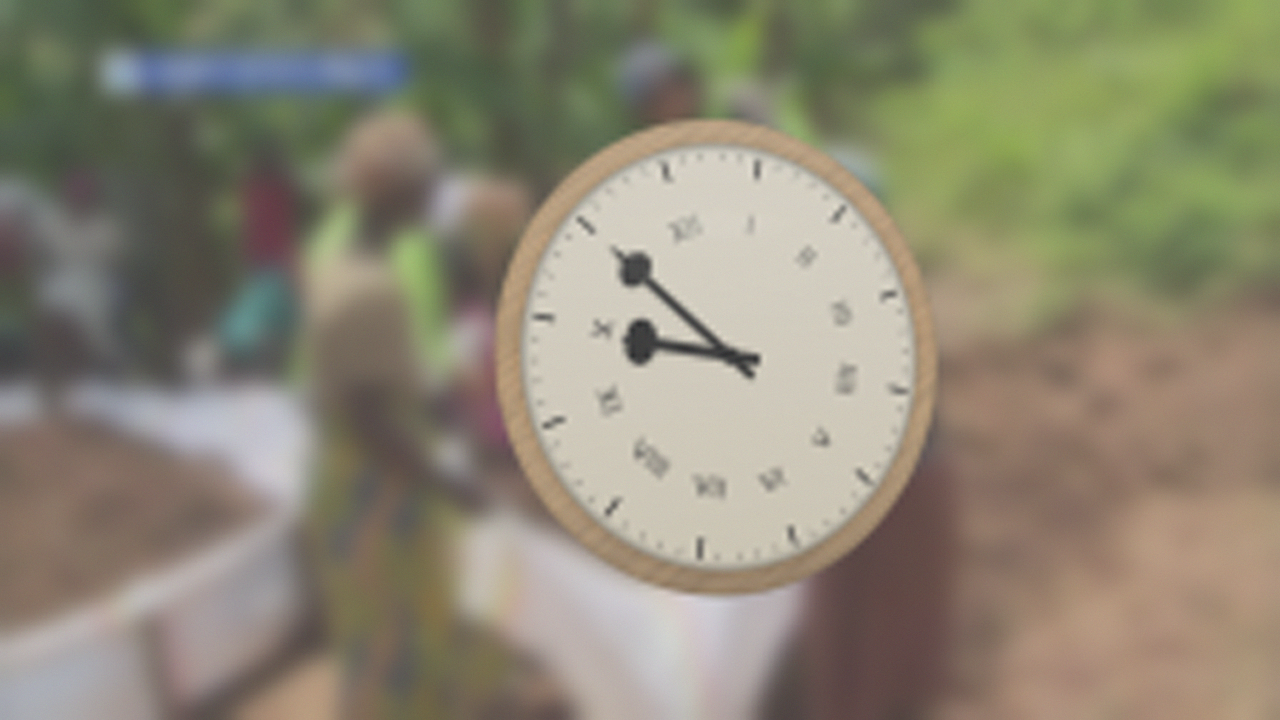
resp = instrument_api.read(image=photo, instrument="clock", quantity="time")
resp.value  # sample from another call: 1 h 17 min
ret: 9 h 55 min
